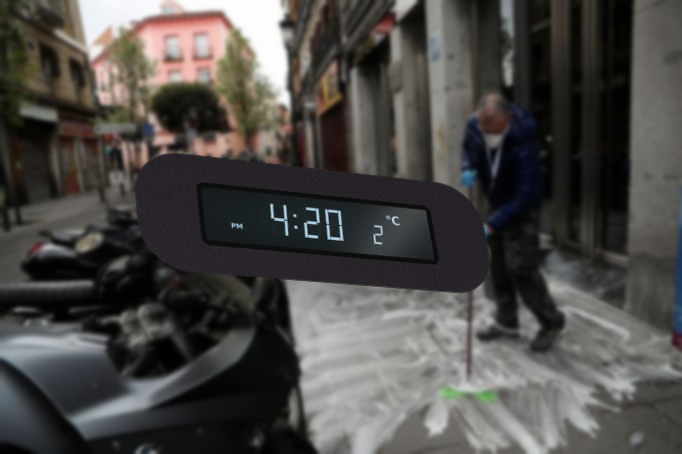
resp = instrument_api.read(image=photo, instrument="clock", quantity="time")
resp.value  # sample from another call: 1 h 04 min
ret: 4 h 20 min
